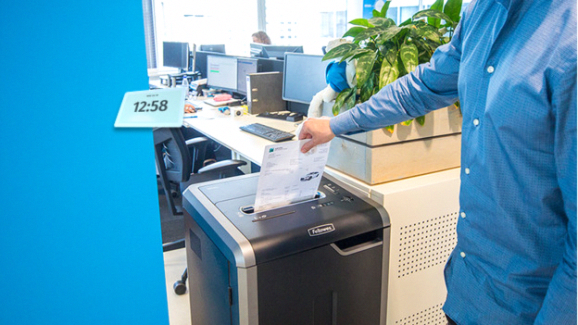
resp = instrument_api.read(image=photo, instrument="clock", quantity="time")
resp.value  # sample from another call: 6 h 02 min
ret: 12 h 58 min
